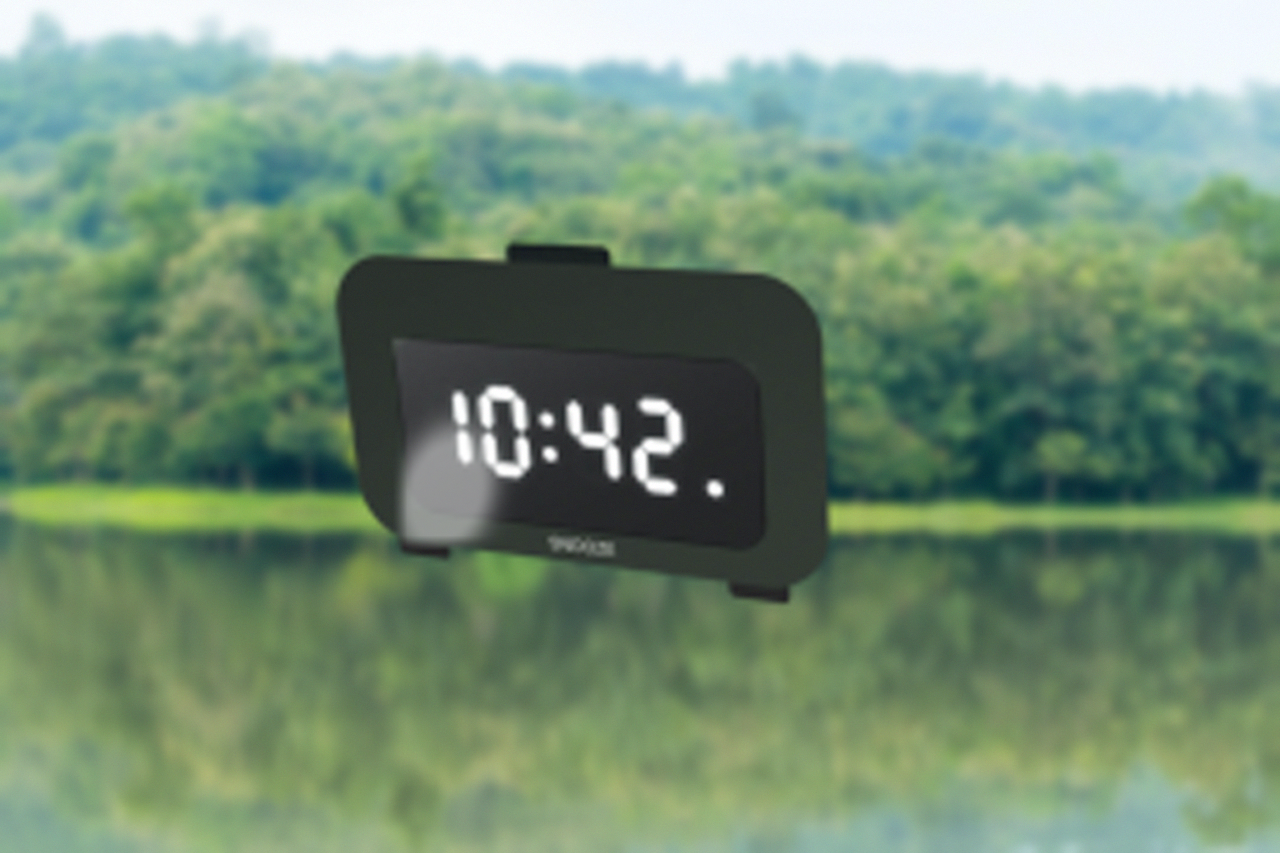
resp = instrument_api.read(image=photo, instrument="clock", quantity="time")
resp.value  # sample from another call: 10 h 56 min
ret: 10 h 42 min
